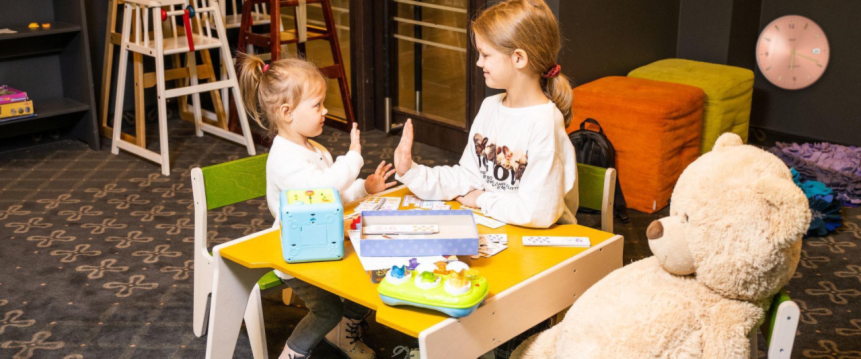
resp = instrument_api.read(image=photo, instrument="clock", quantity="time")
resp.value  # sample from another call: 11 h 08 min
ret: 6 h 19 min
